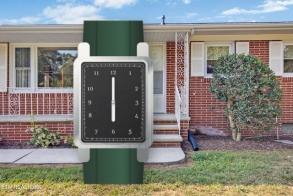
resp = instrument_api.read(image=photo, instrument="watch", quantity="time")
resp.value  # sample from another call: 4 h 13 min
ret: 6 h 00 min
